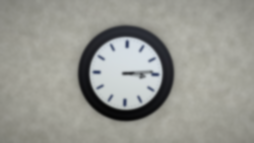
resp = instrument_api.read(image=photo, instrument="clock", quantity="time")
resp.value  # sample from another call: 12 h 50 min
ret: 3 h 14 min
